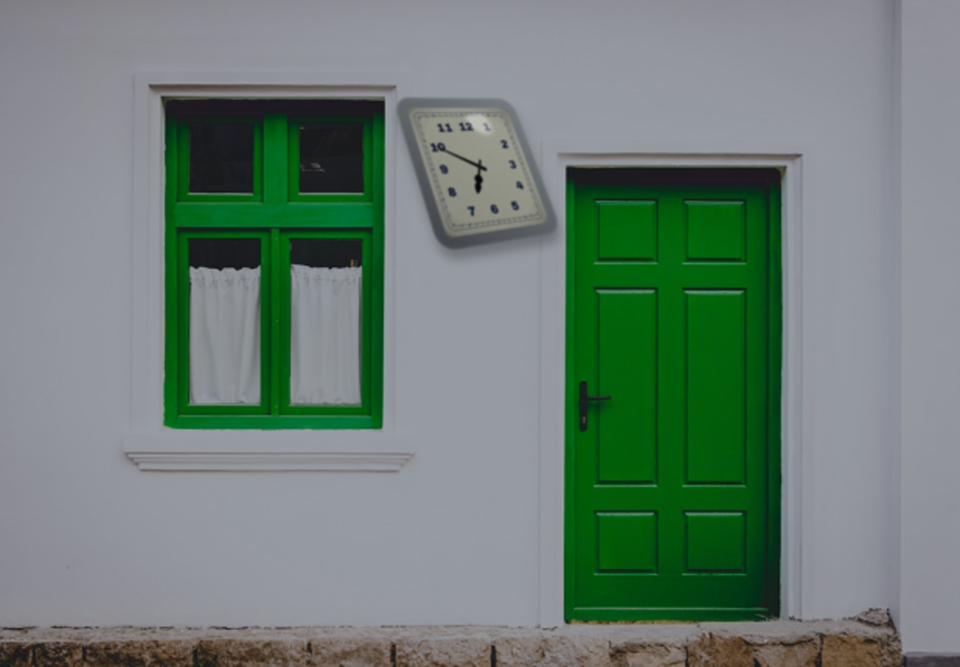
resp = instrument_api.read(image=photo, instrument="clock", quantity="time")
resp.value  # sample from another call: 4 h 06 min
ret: 6 h 50 min
